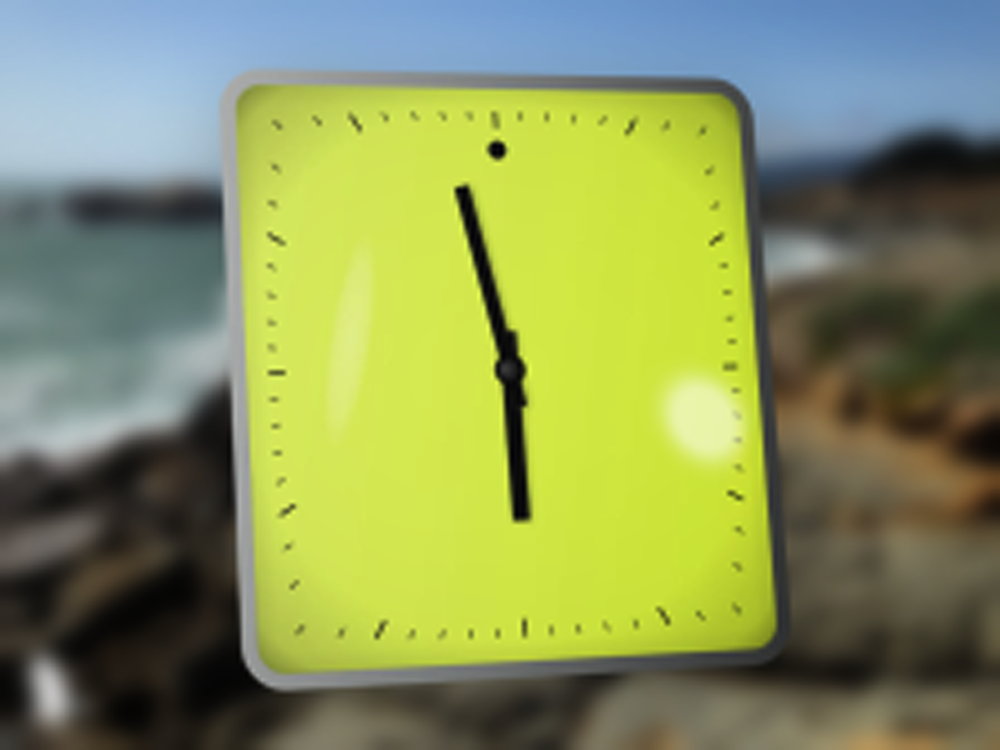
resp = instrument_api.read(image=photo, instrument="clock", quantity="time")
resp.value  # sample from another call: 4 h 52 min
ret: 5 h 58 min
